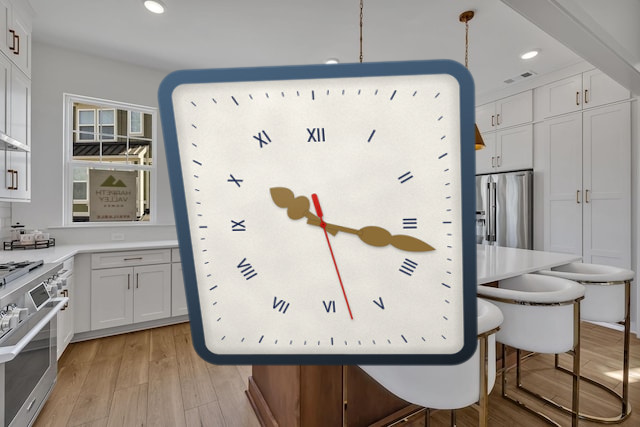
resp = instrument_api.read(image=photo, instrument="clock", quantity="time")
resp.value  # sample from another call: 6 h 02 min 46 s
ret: 10 h 17 min 28 s
